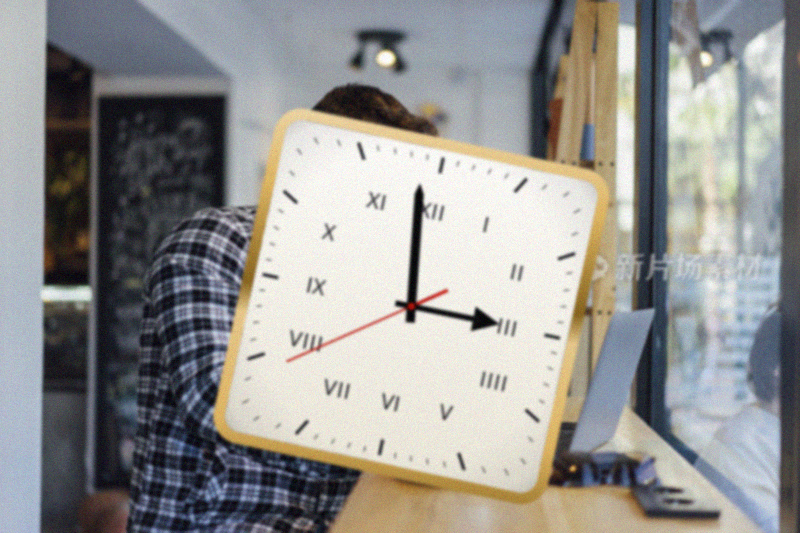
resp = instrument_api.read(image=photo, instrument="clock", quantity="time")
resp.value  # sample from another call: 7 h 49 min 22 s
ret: 2 h 58 min 39 s
